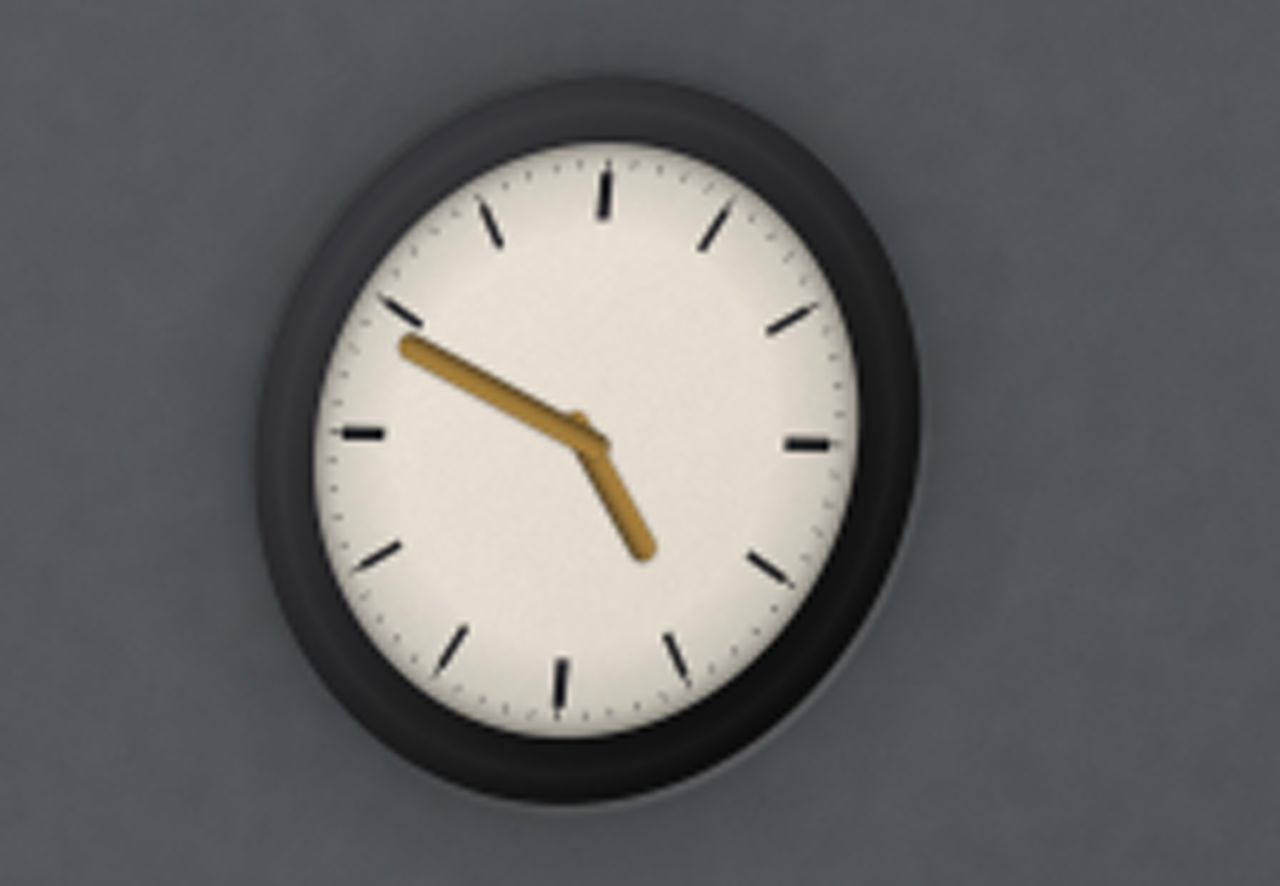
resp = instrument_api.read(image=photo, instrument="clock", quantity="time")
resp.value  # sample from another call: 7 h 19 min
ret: 4 h 49 min
